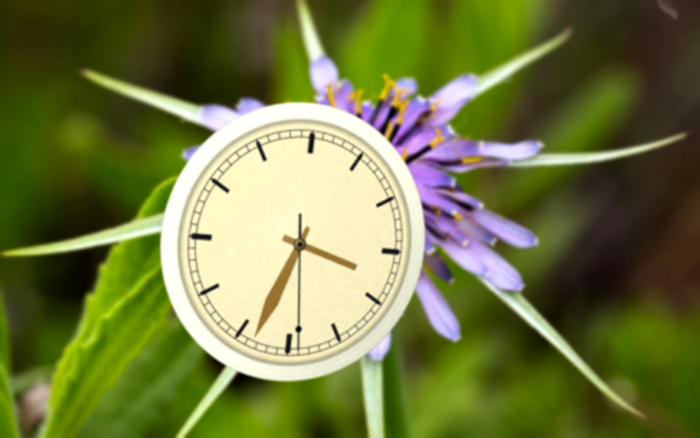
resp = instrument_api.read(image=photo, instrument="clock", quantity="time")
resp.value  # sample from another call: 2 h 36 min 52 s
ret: 3 h 33 min 29 s
